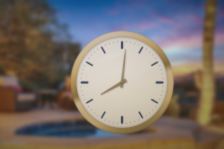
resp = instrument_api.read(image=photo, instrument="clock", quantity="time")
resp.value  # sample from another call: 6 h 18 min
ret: 8 h 01 min
